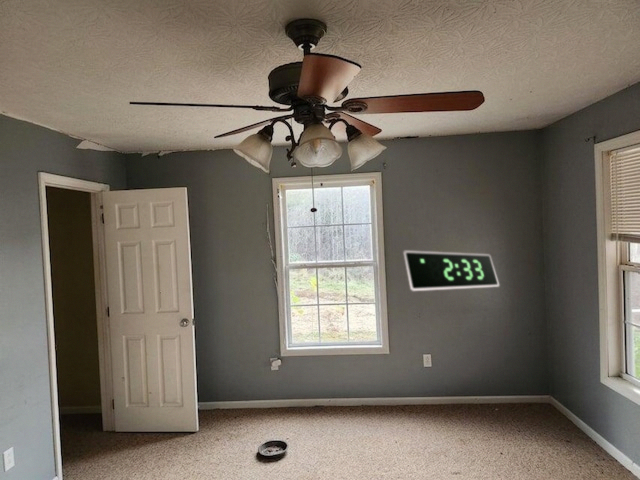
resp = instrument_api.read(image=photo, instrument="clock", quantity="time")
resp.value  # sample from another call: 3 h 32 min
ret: 2 h 33 min
